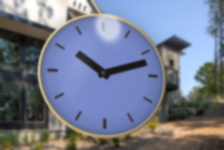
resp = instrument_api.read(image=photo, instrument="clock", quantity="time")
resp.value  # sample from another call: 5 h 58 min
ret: 10 h 12 min
